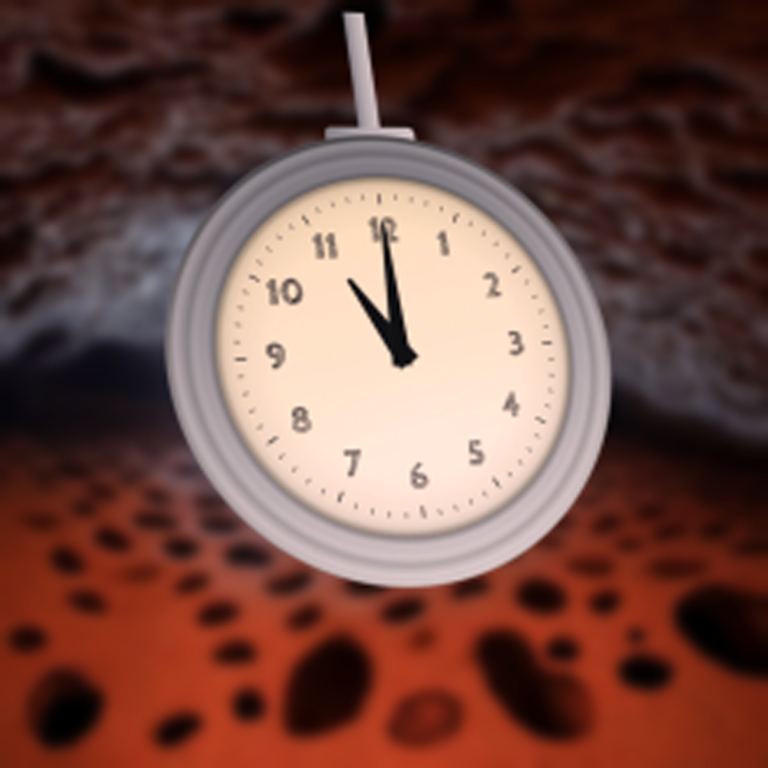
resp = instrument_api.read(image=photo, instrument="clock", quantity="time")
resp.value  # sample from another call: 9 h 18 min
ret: 11 h 00 min
